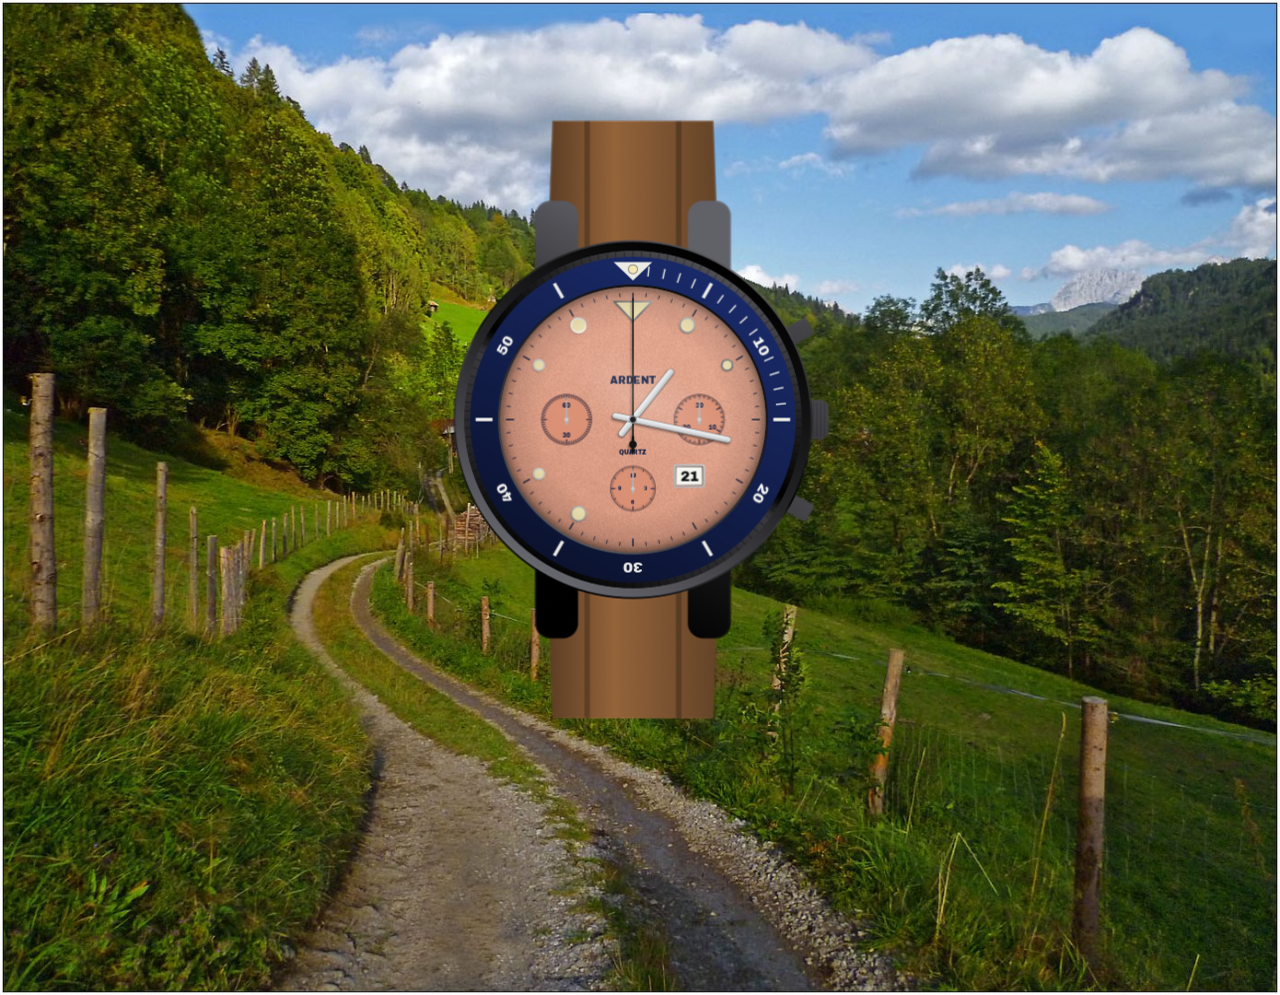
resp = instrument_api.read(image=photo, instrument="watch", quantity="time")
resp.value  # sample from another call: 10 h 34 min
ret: 1 h 17 min
